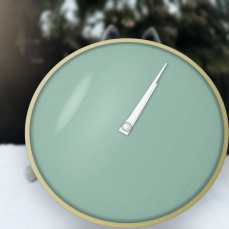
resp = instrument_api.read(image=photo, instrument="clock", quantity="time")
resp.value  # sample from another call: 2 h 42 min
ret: 1 h 05 min
